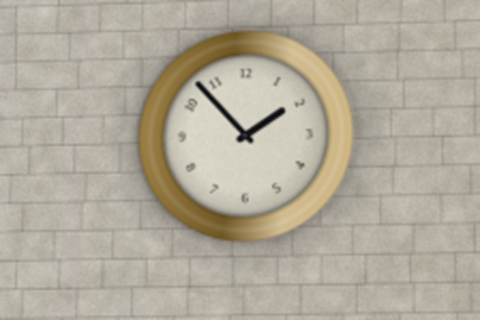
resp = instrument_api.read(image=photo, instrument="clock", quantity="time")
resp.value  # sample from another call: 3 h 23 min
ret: 1 h 53 min
